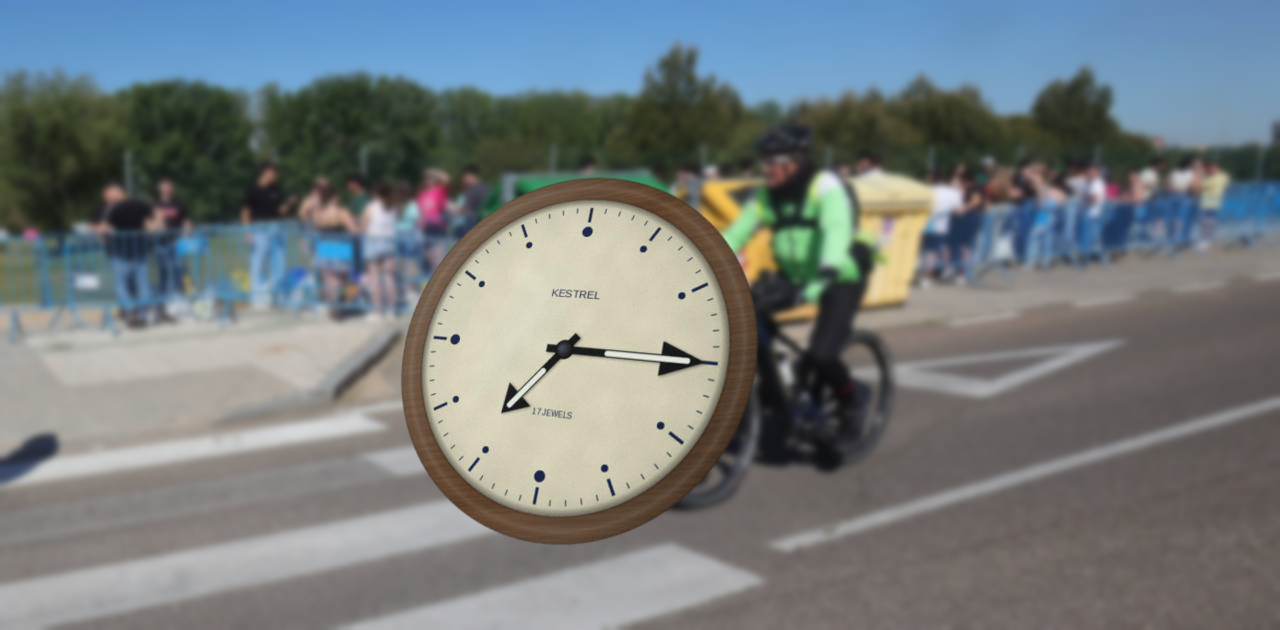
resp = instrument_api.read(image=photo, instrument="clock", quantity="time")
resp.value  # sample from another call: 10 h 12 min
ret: 7 h 15 min
